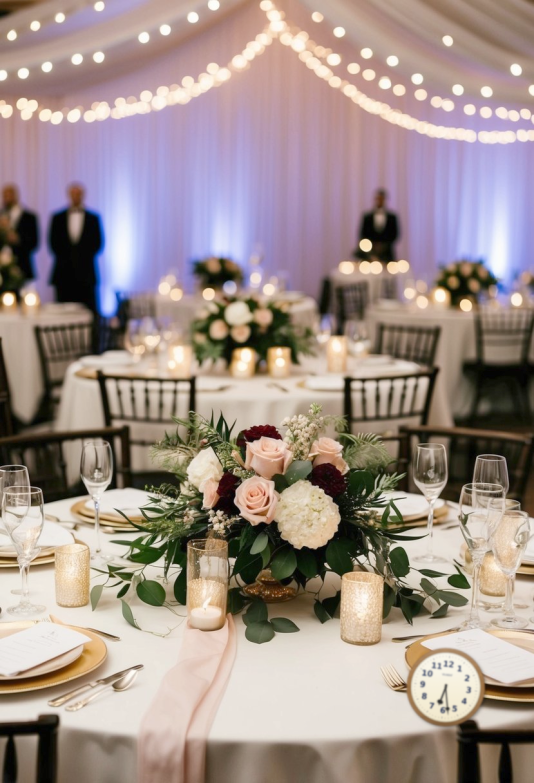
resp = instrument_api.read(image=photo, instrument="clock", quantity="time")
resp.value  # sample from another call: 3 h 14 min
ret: 6 h 28 min
